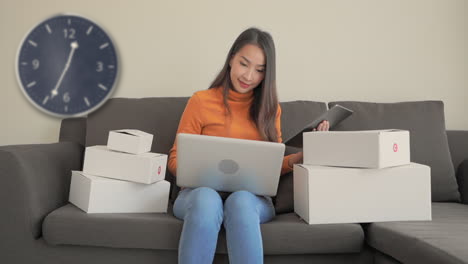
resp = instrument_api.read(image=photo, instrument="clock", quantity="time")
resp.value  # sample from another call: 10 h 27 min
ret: 12 h 34 min
